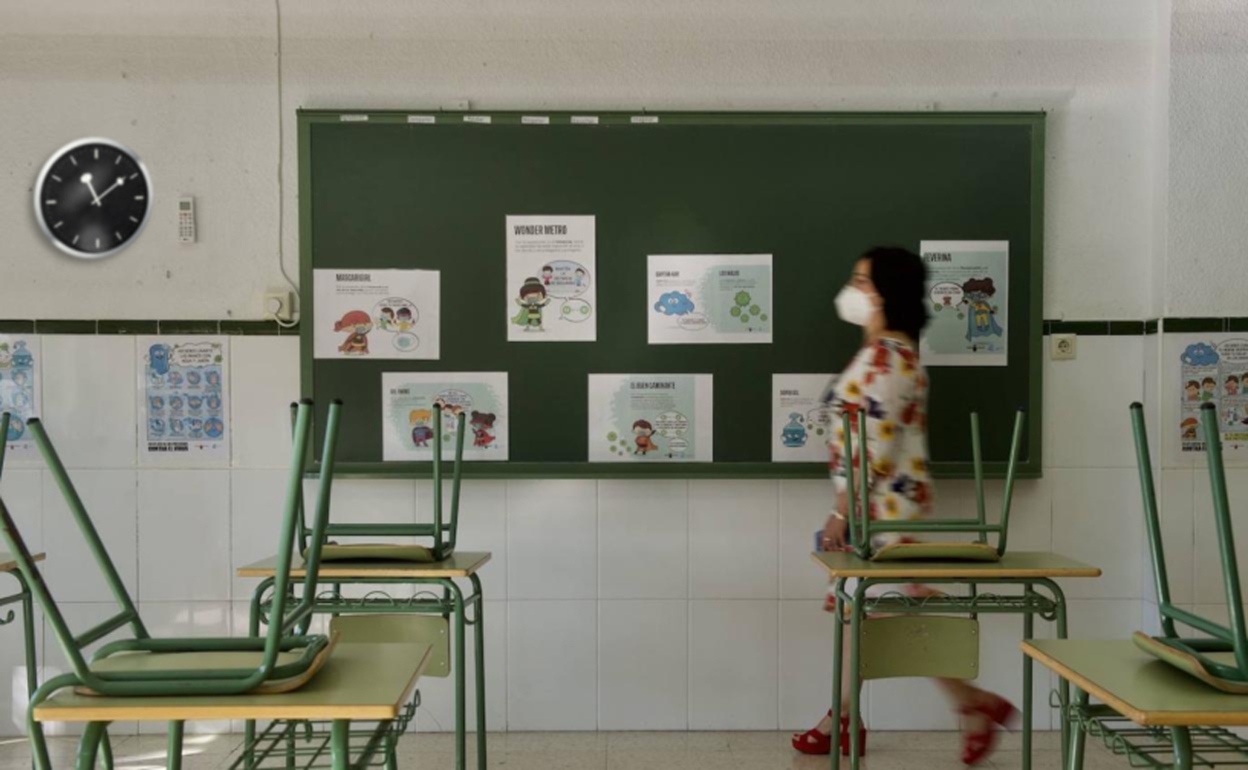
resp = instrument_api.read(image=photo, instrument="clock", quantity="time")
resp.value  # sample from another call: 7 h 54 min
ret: 11 h 09 min
